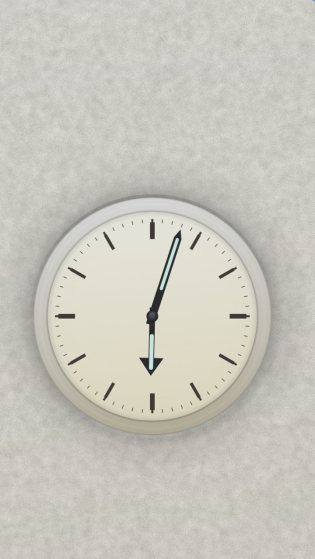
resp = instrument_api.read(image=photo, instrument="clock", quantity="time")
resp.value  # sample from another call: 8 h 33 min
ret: 6 h 03 min
